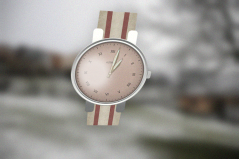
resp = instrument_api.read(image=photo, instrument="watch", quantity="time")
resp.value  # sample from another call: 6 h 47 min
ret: 1 h 02 min
